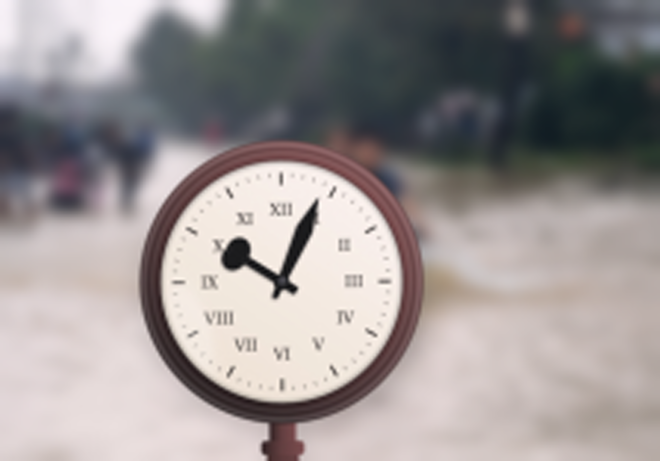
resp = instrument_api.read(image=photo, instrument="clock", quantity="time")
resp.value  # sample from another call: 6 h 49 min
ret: 10 h 04 min
